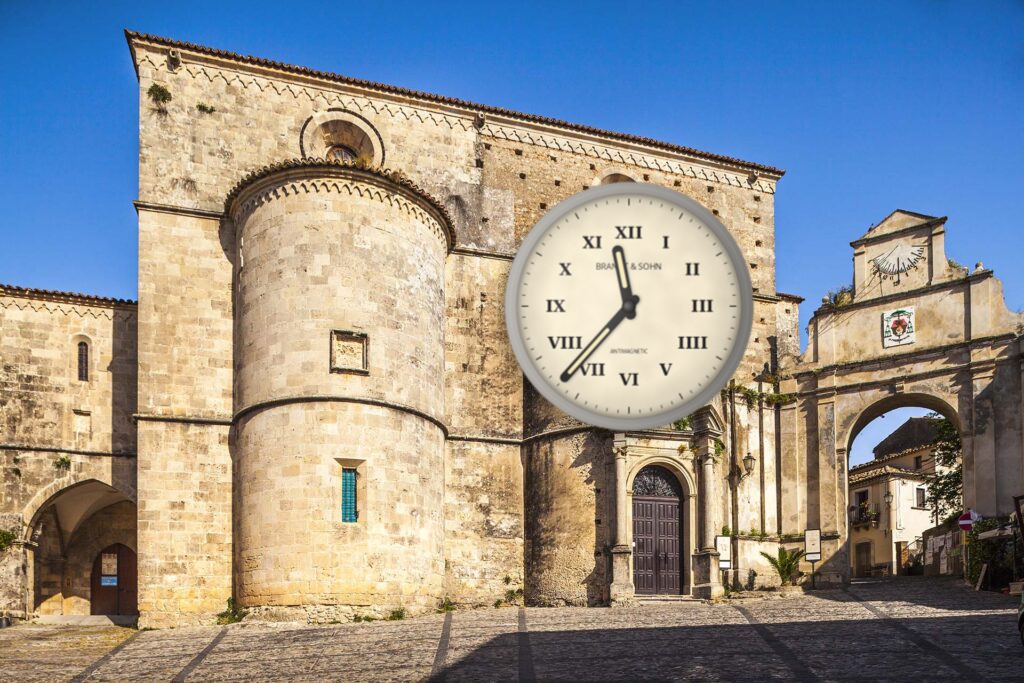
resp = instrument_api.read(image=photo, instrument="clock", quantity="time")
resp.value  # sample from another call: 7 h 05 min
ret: 11 h 37 min
